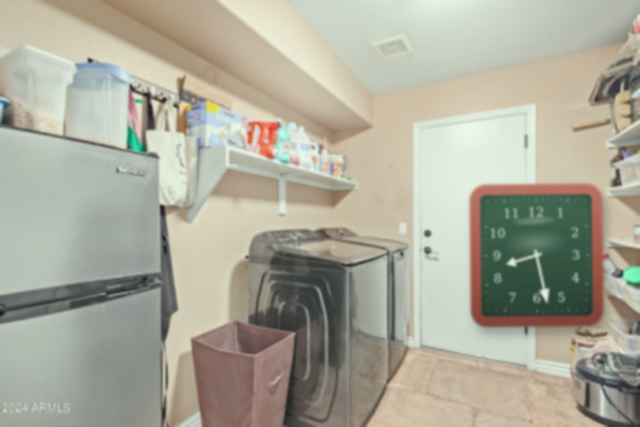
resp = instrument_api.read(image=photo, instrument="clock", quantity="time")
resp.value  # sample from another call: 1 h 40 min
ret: 8 h 28 min
